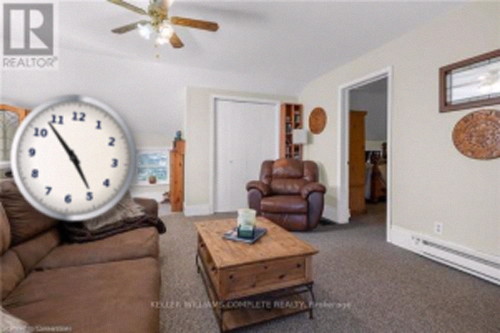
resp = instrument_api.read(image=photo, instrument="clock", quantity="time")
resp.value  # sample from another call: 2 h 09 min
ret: 4 h 53 min
